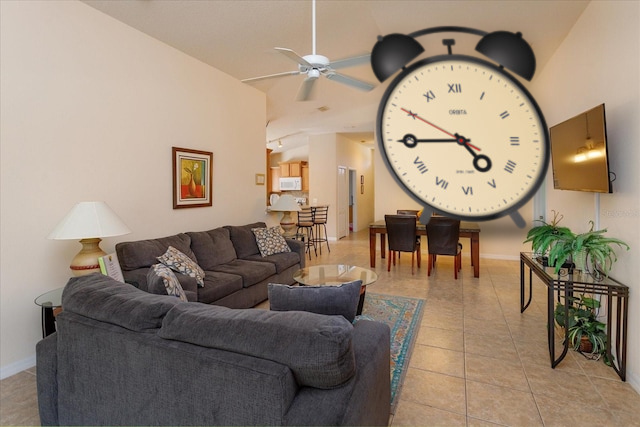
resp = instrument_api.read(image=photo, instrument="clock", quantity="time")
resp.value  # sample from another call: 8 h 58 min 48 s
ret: 4 h 44 min 50 s
